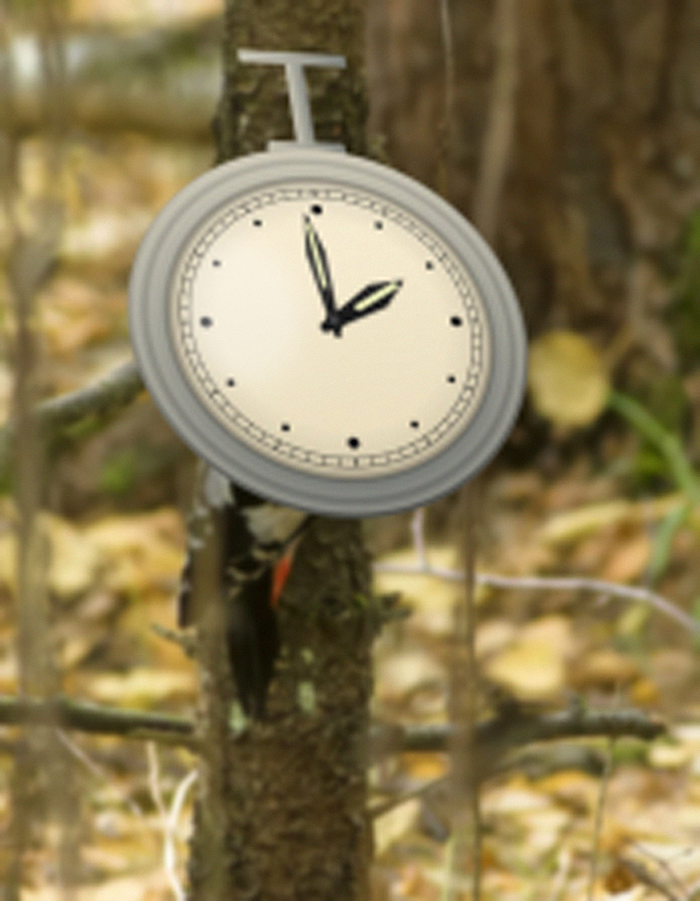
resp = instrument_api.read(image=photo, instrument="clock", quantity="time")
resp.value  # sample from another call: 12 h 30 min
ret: 1 h 59 min
